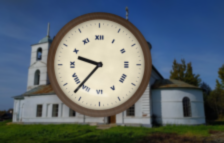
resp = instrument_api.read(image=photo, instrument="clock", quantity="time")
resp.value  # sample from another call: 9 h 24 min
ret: 9 h 37 min
